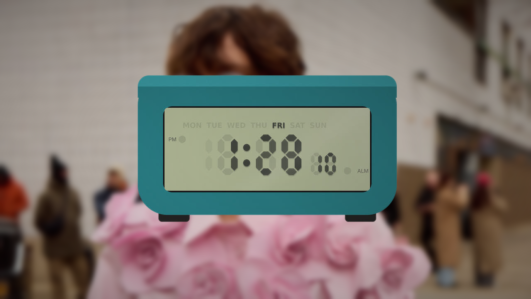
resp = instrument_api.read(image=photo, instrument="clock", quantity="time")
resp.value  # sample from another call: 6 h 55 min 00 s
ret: 1 h 28 min 10 s
